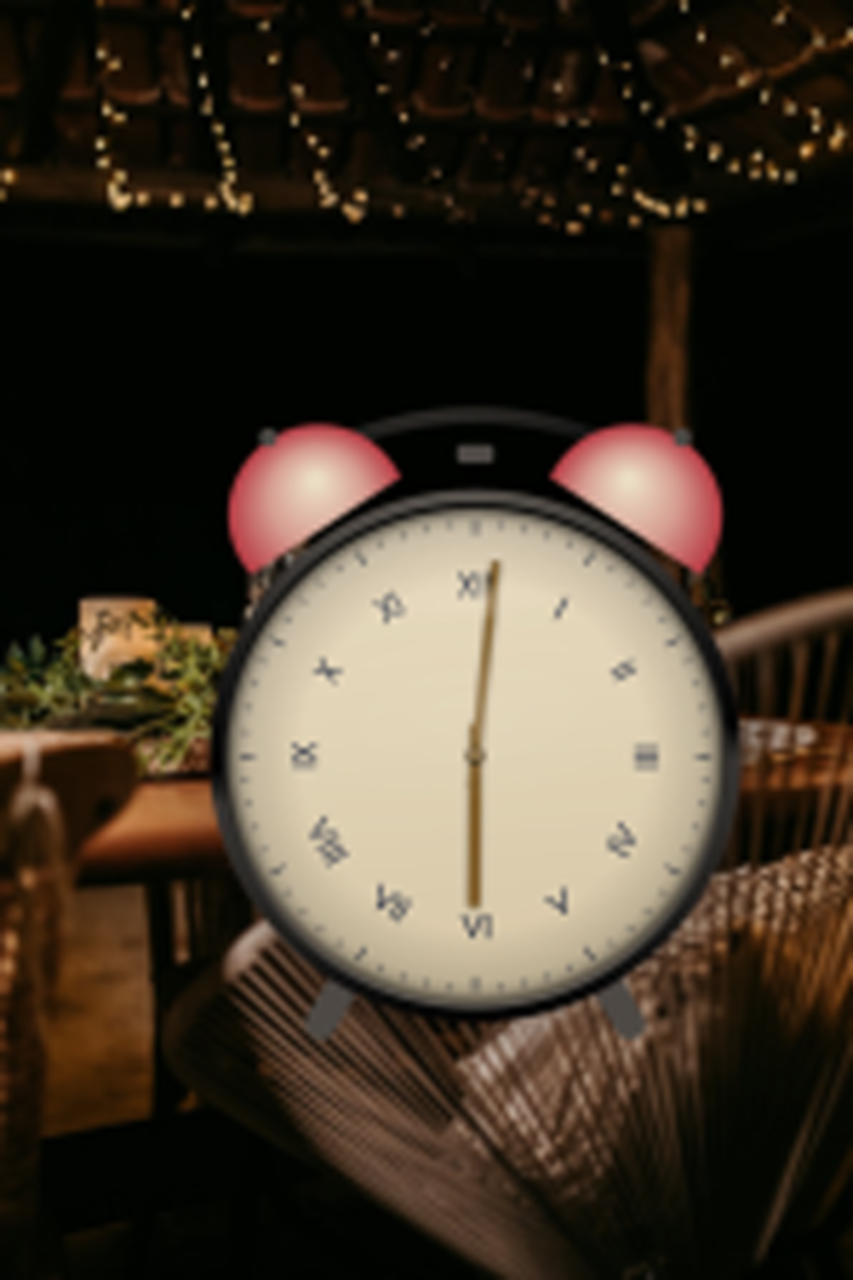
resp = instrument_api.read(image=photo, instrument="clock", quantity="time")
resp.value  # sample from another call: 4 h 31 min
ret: 6 h 01 min
